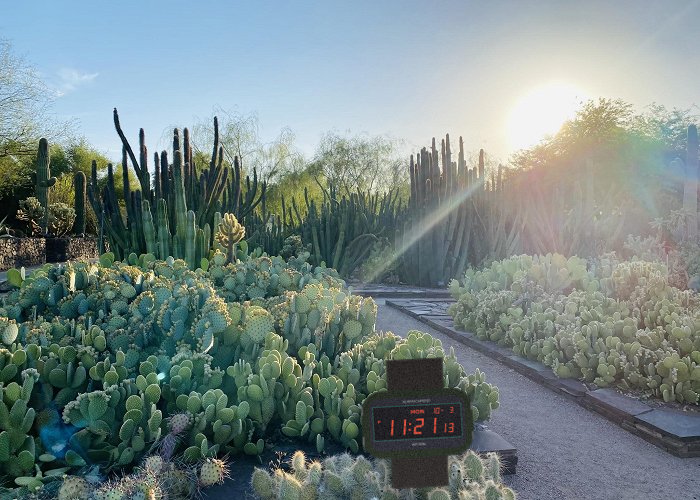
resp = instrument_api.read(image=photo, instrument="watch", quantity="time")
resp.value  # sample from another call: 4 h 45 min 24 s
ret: 11 h 21 min 13 s
